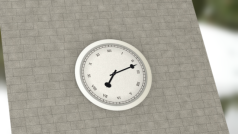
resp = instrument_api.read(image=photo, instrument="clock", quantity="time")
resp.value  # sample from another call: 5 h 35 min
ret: 7 h 12 min
